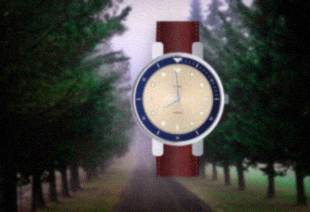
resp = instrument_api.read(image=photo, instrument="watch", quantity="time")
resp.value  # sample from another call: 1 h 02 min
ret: 7 h 59 min
